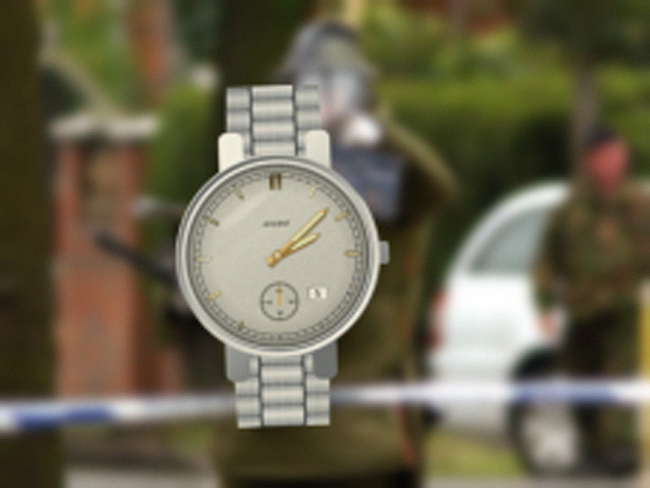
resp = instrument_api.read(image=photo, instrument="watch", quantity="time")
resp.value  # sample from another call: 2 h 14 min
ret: 2 h 08 min
